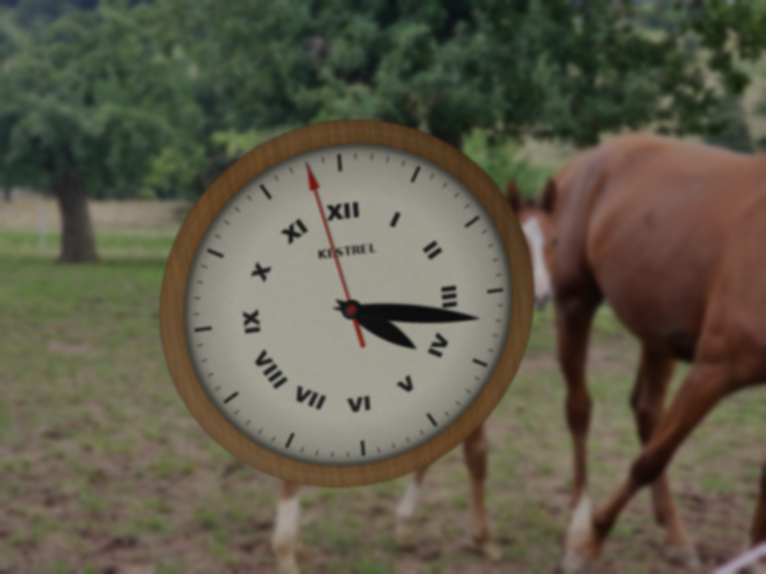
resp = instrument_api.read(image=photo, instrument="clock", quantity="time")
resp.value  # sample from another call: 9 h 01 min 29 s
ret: 4 h 16 min 58 s
